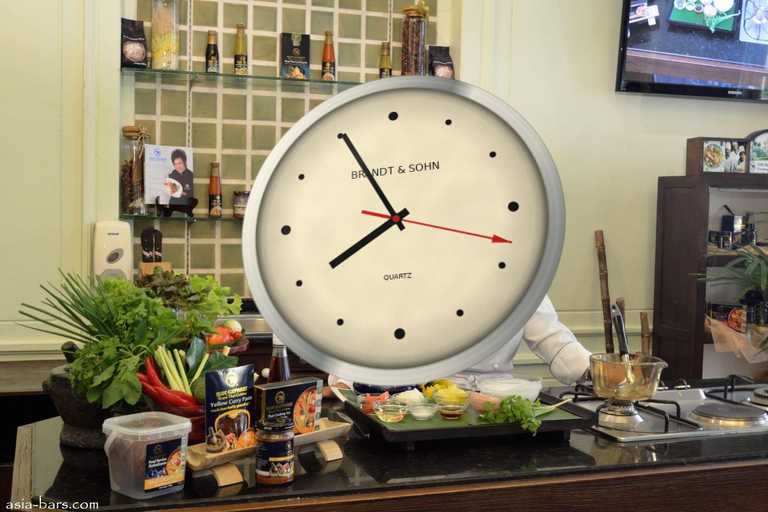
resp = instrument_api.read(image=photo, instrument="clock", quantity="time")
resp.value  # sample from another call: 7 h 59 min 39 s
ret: 7 h 55 min 18 s
